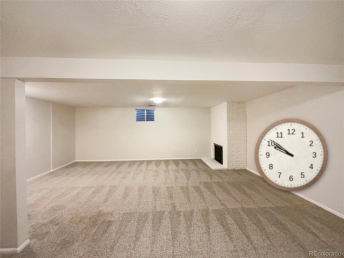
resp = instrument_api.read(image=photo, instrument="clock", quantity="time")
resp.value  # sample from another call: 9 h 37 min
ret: 9 h 51 min
